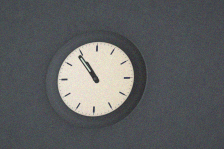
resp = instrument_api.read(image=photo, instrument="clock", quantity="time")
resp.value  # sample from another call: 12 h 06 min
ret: 10 h 54 min
